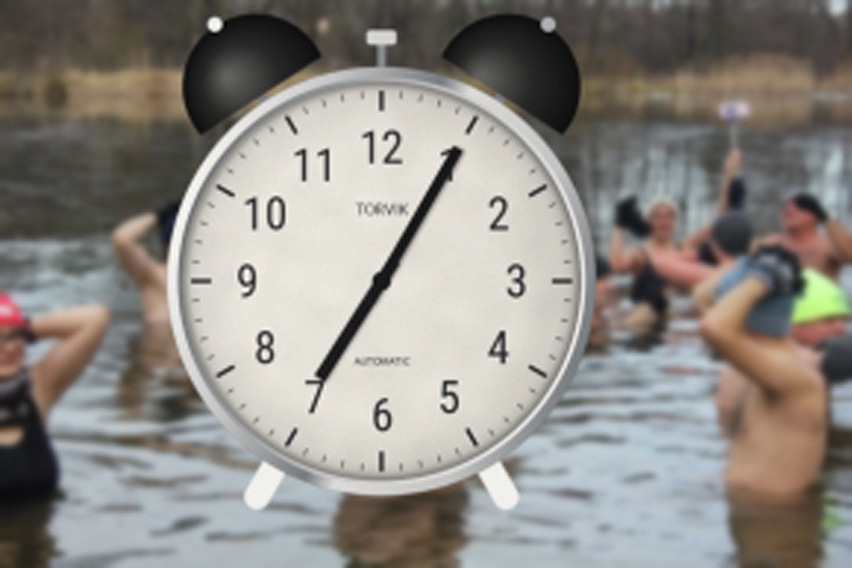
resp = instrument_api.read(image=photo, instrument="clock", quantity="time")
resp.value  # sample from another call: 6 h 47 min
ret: 7 h 05 min
